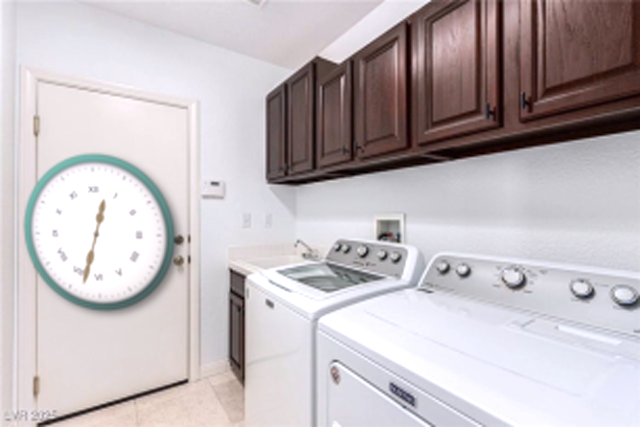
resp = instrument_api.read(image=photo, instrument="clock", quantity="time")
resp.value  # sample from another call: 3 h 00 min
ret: 12 h 33 min
